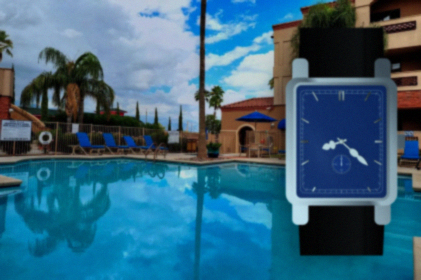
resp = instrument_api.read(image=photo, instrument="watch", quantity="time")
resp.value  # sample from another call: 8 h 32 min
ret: 8 h 22 min
